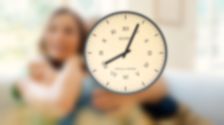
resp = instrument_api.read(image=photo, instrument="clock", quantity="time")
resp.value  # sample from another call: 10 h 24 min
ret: 8 h 04 min
